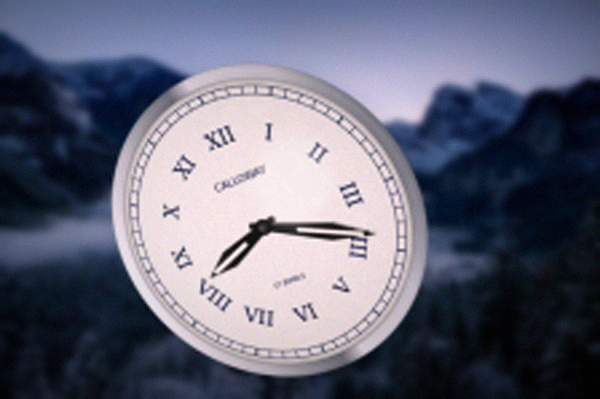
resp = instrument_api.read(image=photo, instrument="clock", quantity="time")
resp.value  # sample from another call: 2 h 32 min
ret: 8 h 19 min
